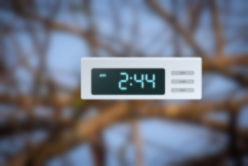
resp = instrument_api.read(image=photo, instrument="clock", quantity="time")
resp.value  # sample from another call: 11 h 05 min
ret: 2 h 44 min
